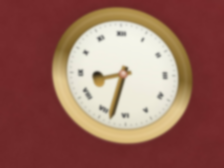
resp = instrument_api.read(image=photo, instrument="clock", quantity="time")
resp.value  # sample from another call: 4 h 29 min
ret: 8 h 33 min
